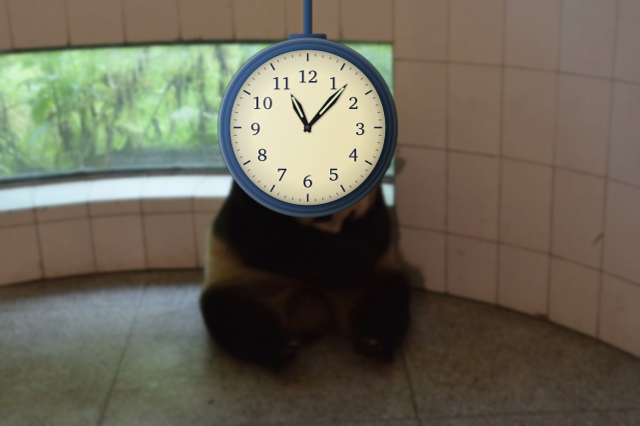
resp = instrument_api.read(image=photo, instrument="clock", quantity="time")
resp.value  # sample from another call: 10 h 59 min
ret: 11 h 07 min
